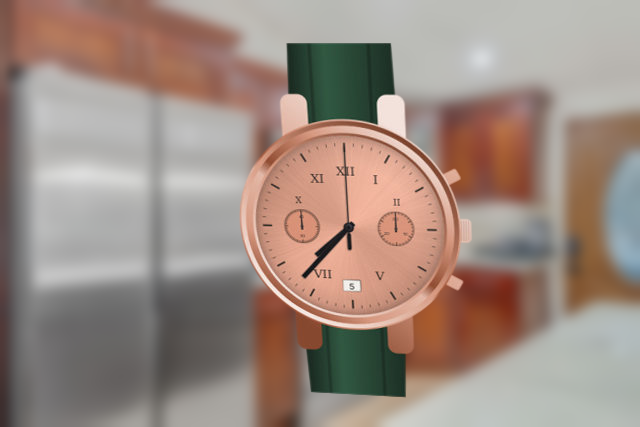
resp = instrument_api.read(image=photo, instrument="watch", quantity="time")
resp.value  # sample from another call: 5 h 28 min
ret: 7 h 37 min
